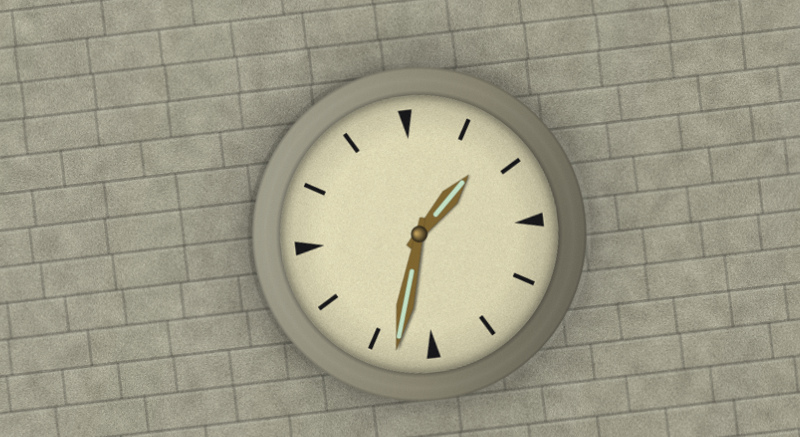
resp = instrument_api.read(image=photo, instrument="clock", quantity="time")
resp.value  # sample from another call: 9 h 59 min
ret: 1 h 33 min
